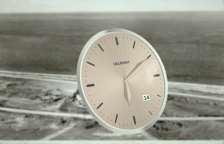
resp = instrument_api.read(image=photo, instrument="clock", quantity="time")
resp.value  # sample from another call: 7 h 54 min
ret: 6 h 10 min
